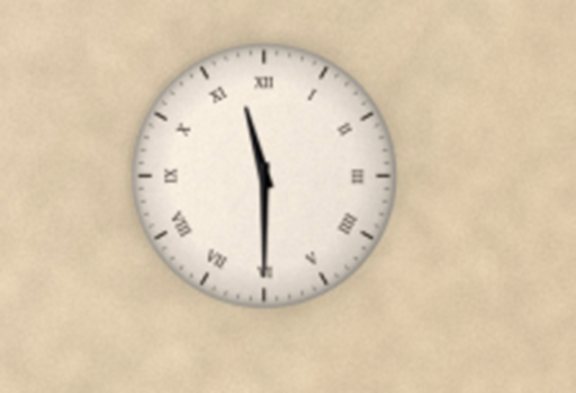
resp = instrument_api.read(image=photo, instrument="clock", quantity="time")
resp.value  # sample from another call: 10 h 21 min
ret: 11 h 30 min
